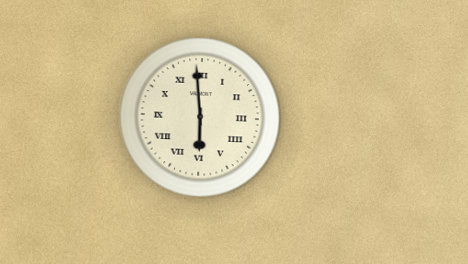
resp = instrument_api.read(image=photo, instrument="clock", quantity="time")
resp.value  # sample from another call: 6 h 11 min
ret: 5 h 59 min
